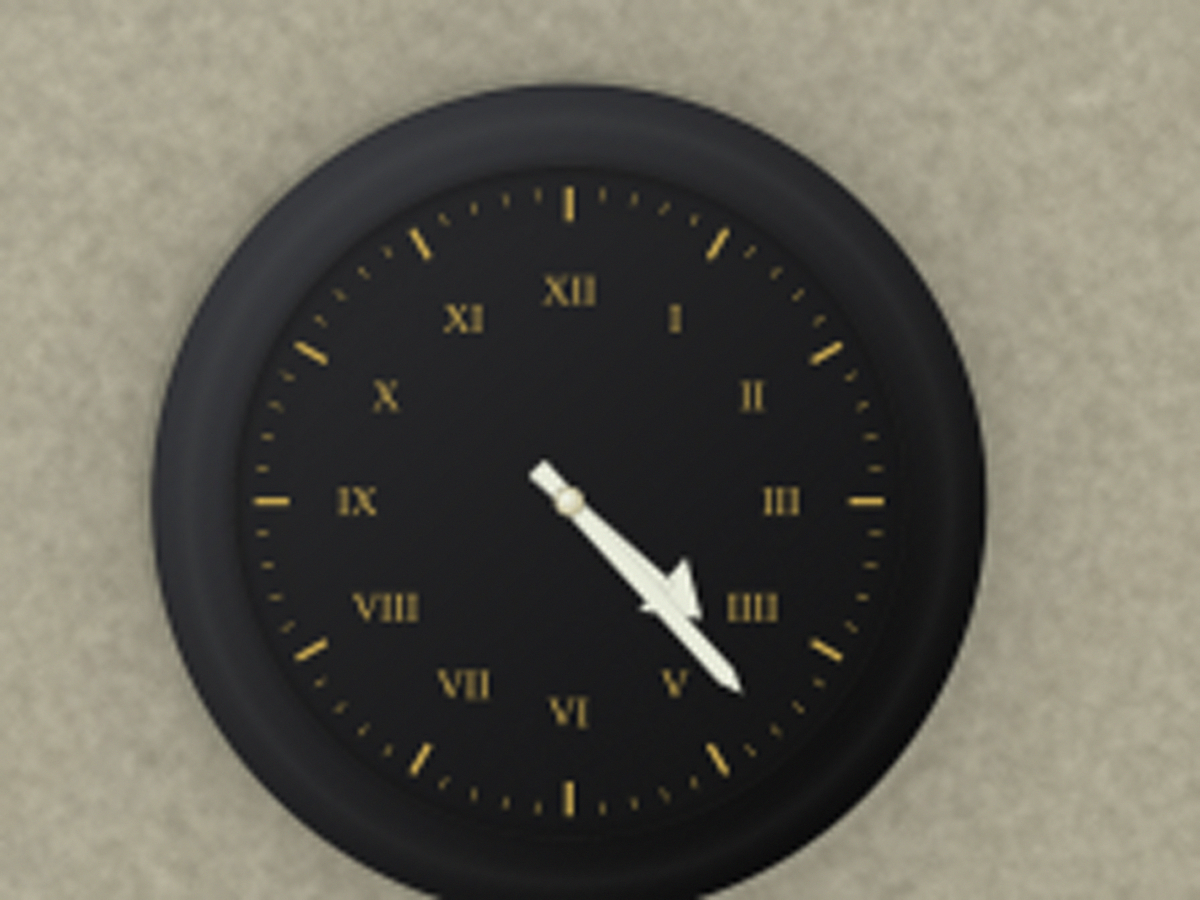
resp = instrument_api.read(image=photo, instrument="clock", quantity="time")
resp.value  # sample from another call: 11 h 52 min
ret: 4 h 23 min
